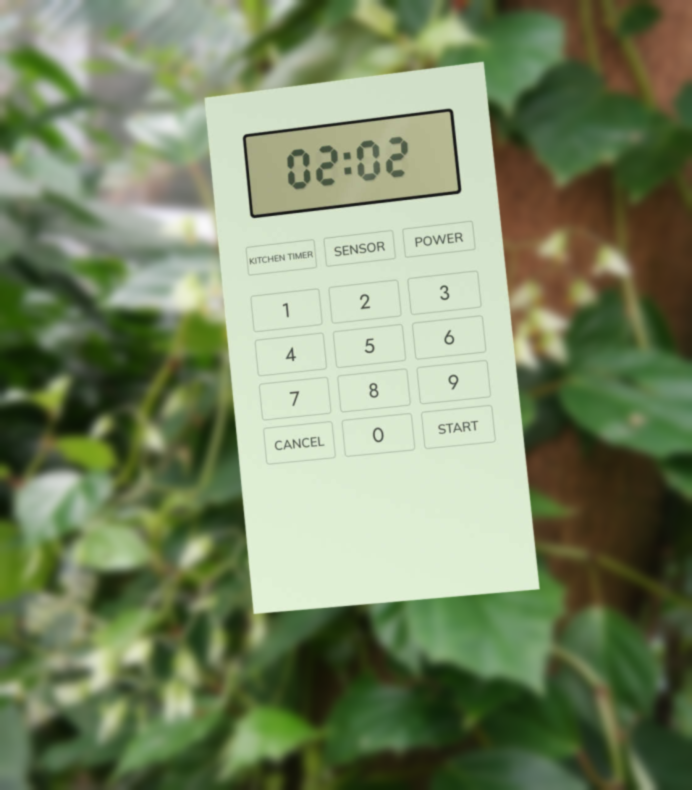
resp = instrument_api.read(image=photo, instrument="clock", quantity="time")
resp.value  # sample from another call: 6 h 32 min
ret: 2 h 02 min
